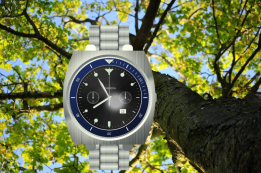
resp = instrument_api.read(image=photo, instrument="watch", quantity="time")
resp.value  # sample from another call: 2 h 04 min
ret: 7 h 55 min
